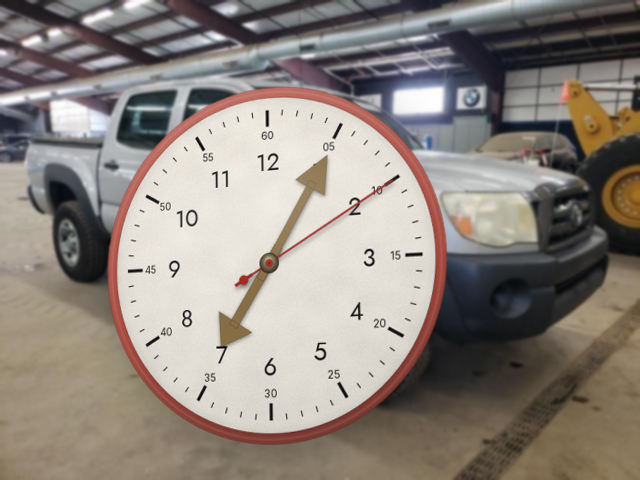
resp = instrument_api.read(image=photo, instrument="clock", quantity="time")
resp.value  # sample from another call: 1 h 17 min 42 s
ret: 7 h 05 min 10 s
